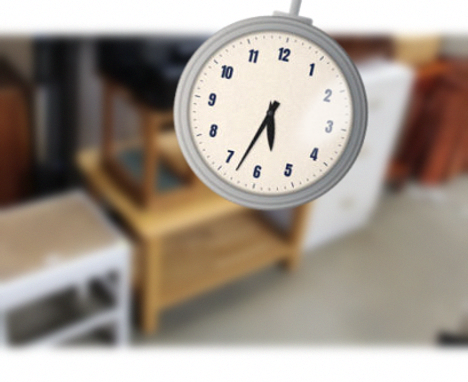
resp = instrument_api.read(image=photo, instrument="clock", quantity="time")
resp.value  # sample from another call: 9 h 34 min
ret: 5 h 33 min
